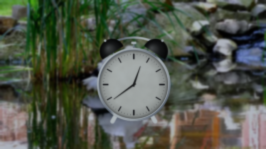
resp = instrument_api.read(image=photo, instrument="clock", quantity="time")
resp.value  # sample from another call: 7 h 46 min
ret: 12 h 39 min
